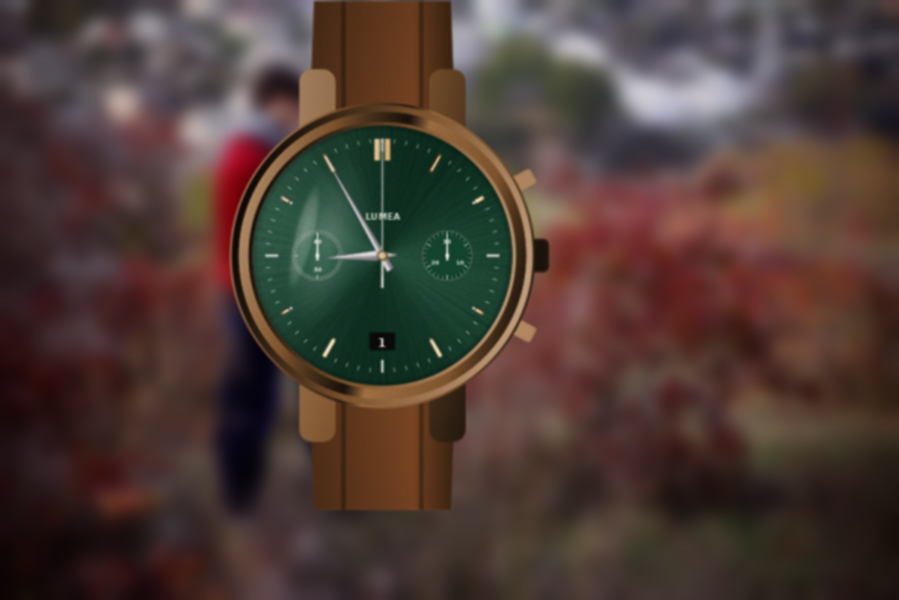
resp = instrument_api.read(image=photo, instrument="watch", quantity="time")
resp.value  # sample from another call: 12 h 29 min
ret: 8 h 55 min
